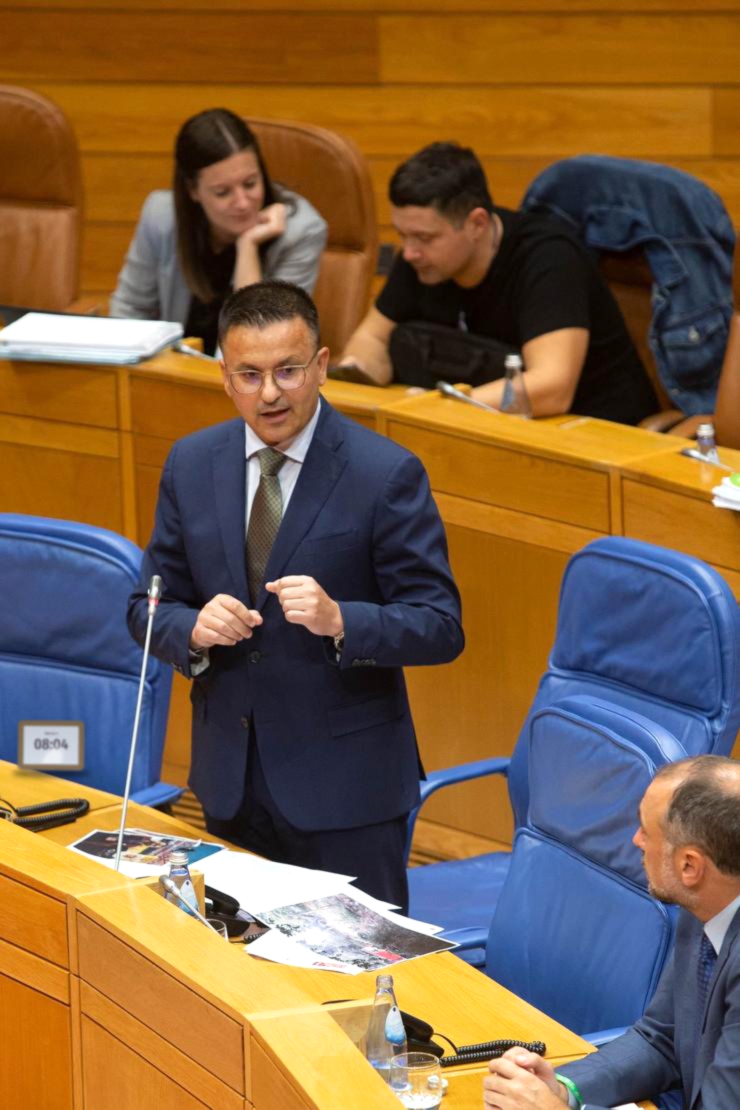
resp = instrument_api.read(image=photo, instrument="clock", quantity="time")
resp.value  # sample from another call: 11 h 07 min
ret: 8 h 04 min
